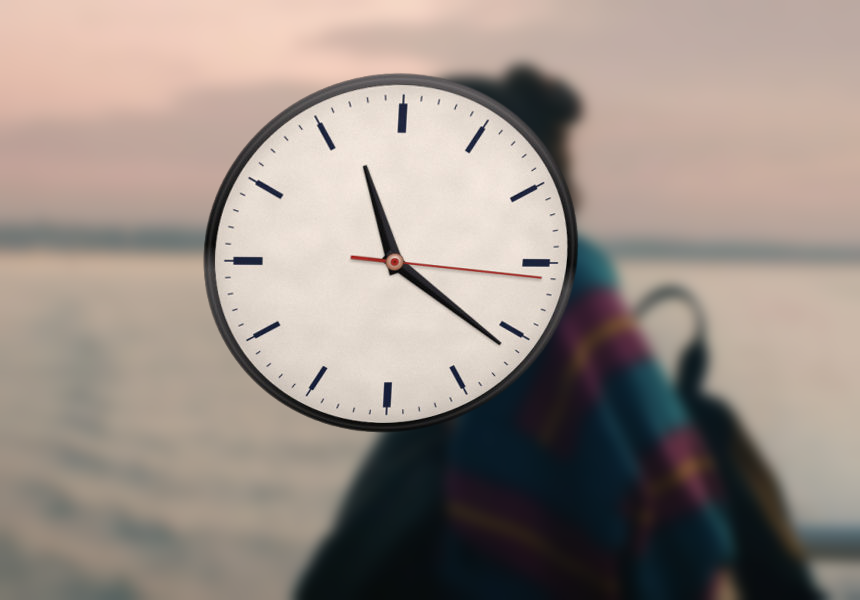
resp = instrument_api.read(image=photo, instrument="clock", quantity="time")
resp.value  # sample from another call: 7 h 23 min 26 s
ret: 11 h 21 min 16 s
